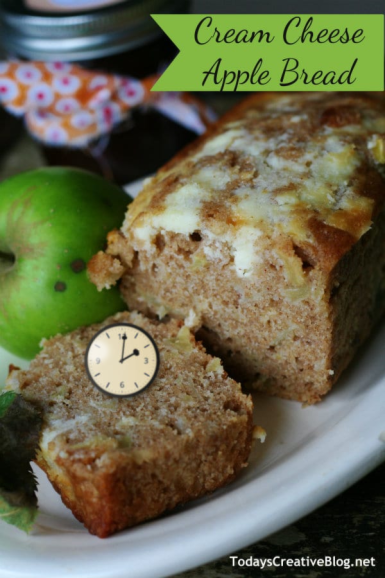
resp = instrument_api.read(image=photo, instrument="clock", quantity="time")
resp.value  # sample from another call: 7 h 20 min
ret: 2 h 01 min
